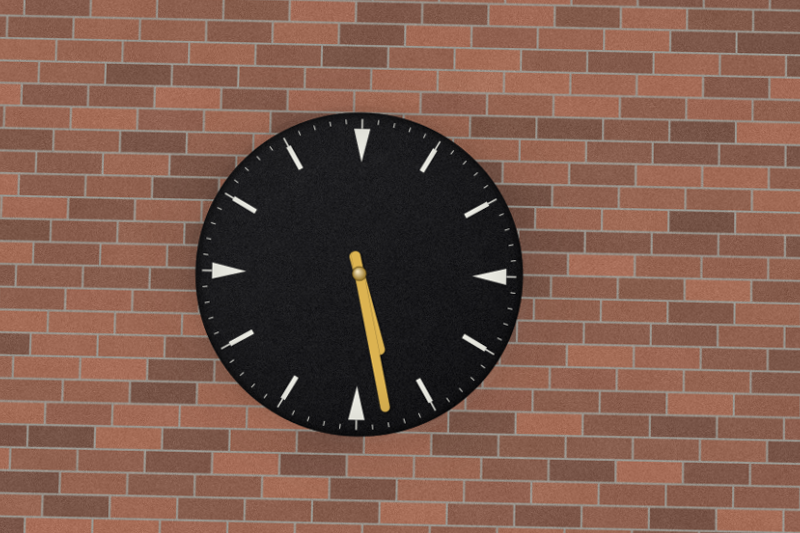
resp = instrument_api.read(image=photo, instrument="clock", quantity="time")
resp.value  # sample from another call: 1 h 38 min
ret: 5 h 28 min
